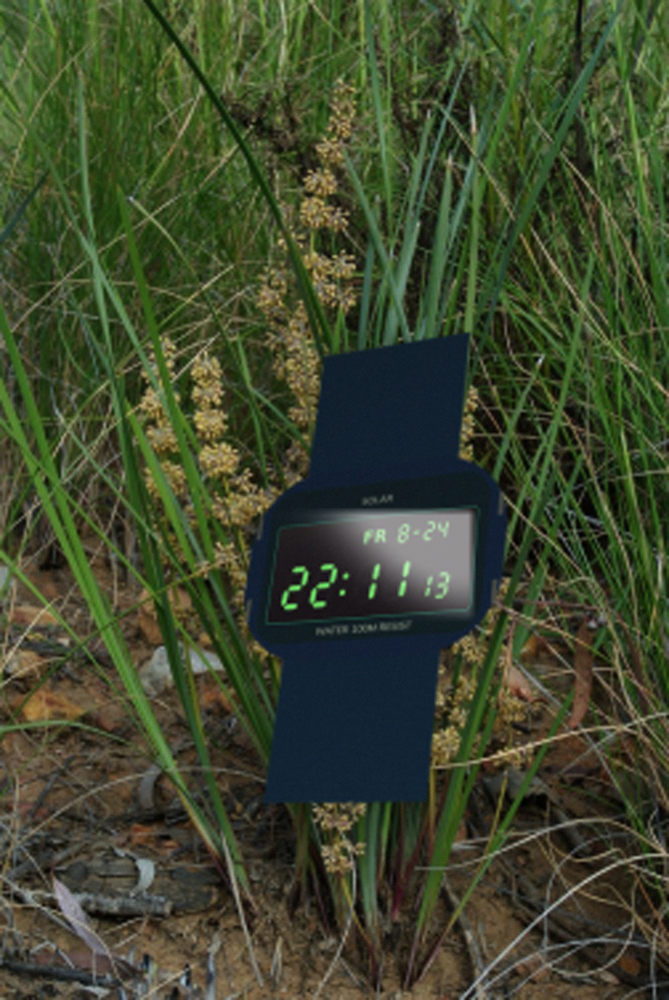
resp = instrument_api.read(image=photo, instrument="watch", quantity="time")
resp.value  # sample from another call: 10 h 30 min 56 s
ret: 22 h 11 min 13 s
